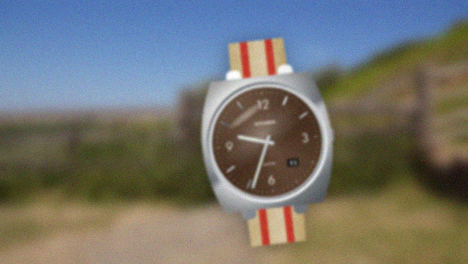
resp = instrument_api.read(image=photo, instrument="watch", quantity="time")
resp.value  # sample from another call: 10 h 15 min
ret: 9 h 34 min
